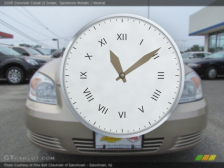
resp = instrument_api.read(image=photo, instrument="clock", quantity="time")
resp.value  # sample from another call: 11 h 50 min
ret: 11 h 09 min
